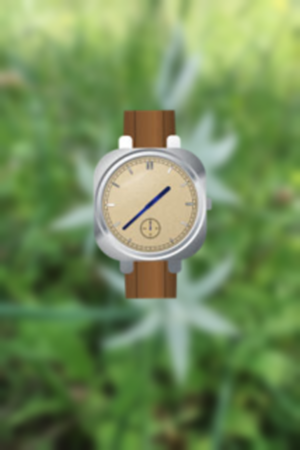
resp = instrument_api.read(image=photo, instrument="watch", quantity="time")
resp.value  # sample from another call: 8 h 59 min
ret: 1 h 38 min
